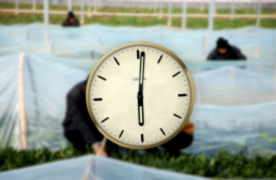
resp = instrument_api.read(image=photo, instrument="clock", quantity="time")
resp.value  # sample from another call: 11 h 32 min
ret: 6 h 01 min
